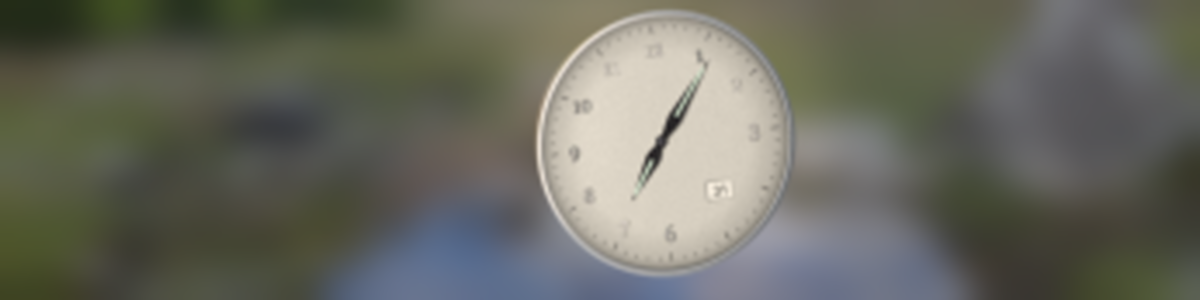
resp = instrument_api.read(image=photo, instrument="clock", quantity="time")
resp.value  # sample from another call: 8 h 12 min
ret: 7 h 06 min
